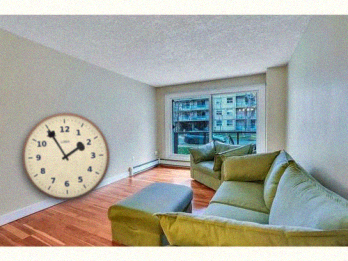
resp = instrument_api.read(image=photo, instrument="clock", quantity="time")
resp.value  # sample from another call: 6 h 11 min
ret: 1 h 55 min
